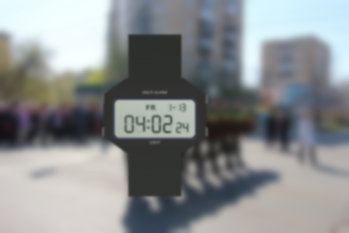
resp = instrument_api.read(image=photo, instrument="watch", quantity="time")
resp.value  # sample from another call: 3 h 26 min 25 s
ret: 4 h 02 min 24 s
